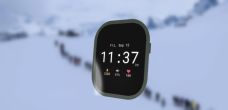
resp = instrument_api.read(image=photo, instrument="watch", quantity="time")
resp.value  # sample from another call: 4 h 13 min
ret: 11 h 37 min
